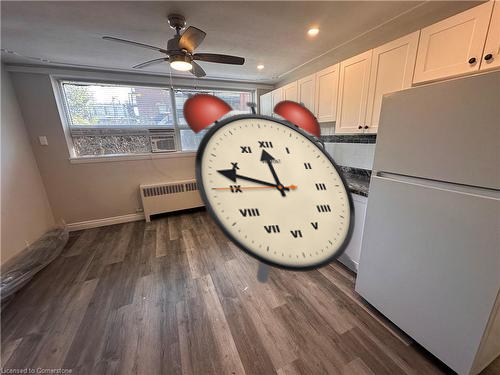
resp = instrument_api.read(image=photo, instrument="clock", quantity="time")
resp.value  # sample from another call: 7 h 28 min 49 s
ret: 11 h 47 min 45 s
